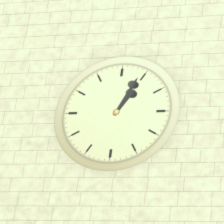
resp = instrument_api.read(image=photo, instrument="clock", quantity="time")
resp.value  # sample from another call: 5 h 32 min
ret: 1 h 04 min
